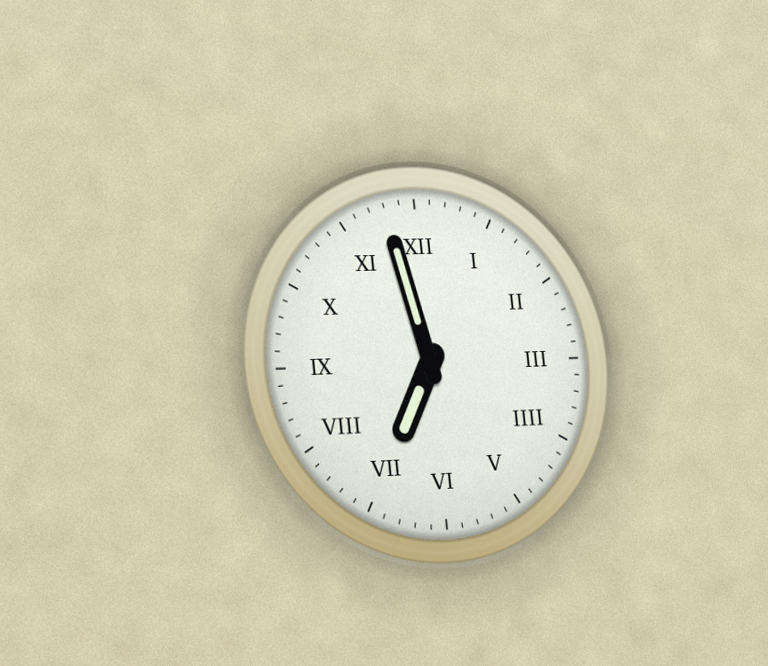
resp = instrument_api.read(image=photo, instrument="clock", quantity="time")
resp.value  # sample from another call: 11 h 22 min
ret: 6 h 58 min
